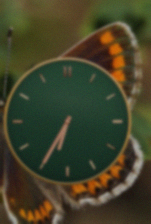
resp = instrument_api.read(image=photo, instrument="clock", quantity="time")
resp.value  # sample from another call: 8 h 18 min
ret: 6 h 35 min
